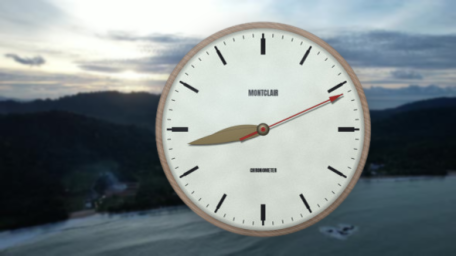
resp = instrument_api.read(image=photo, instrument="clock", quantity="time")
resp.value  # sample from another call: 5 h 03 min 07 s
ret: 8 h 43 min 11 s
